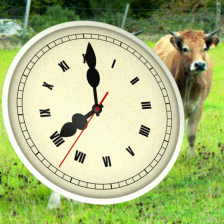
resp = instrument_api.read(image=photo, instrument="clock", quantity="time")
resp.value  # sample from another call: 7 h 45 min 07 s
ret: 8 h 00 min 37 s
